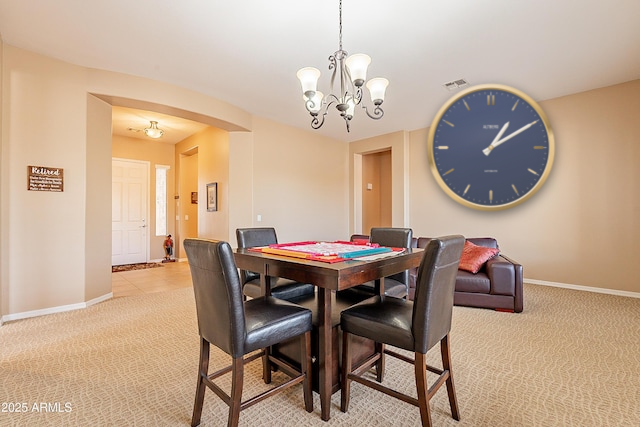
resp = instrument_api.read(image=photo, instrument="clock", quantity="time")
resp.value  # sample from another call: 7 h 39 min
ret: 1 h 10 min
